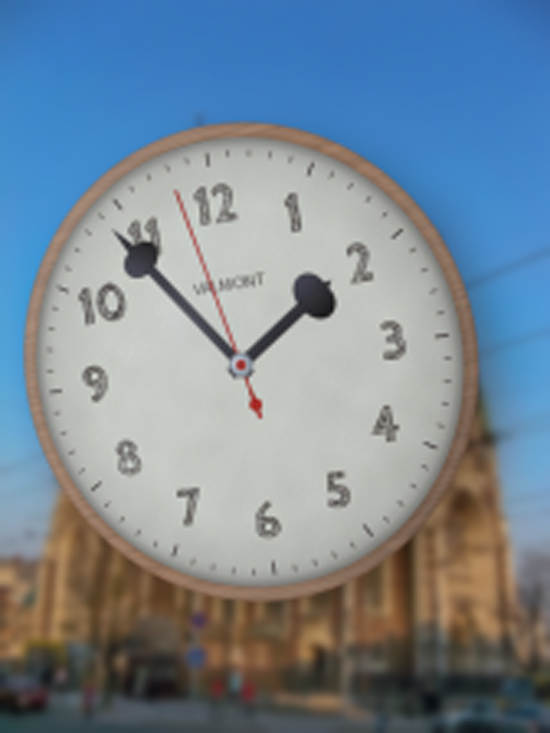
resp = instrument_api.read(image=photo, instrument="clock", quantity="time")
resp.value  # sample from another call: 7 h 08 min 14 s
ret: 1 h 53 min 58 s
